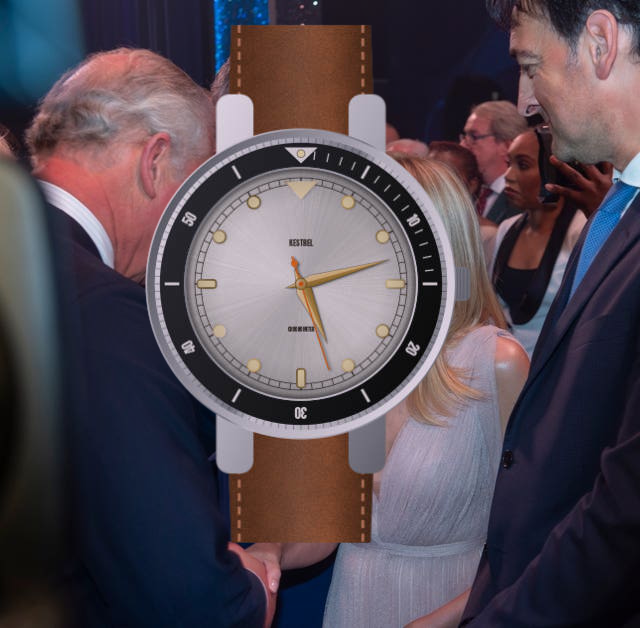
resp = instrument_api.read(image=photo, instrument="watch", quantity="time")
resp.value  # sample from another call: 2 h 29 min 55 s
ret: 5 h 12 min 27 s
